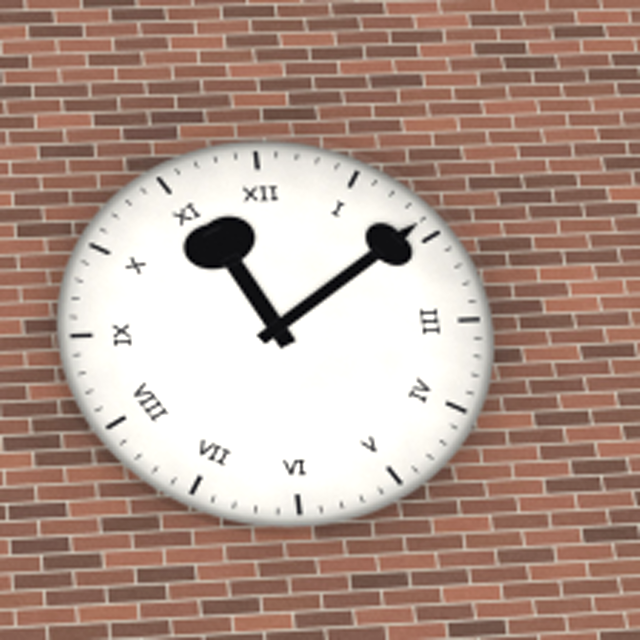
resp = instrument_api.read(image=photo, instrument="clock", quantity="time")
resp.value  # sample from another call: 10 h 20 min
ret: 11 h 09 min
